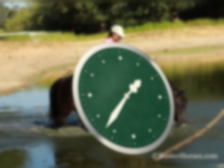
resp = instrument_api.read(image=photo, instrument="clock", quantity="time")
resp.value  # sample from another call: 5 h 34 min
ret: 1 h 37 min
